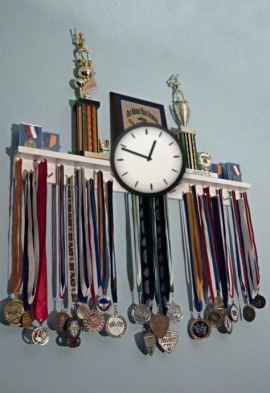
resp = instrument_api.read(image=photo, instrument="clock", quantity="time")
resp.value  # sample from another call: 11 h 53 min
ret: 12 h 49 min
